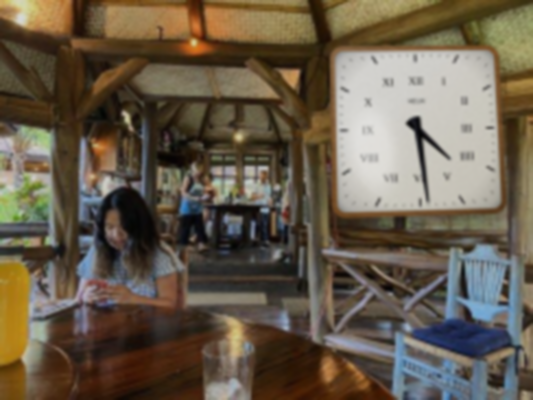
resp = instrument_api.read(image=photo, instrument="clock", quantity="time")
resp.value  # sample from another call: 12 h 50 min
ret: 4 h 29 min
